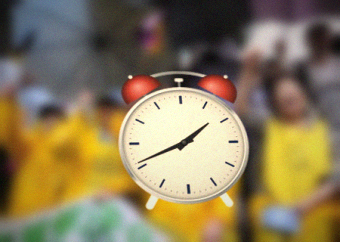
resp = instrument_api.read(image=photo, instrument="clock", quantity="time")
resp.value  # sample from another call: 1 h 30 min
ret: 1 h 41 min
